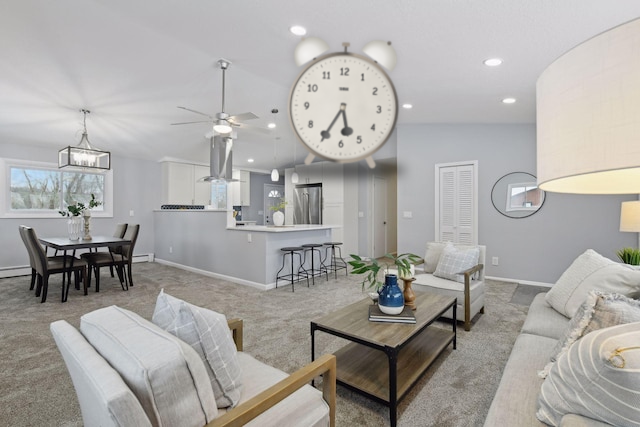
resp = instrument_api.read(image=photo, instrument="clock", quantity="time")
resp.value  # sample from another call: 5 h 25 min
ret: 5 h 35 min
